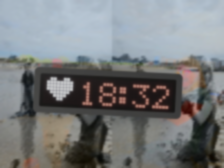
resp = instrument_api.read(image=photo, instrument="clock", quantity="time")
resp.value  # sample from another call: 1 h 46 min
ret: 18 h 32 min
